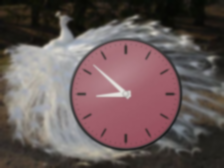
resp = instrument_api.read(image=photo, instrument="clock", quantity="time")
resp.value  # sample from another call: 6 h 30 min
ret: 8 h 52 min
